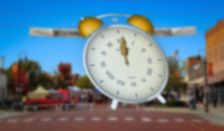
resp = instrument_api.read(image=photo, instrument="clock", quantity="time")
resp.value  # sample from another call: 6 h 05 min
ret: 12 h 01 min
